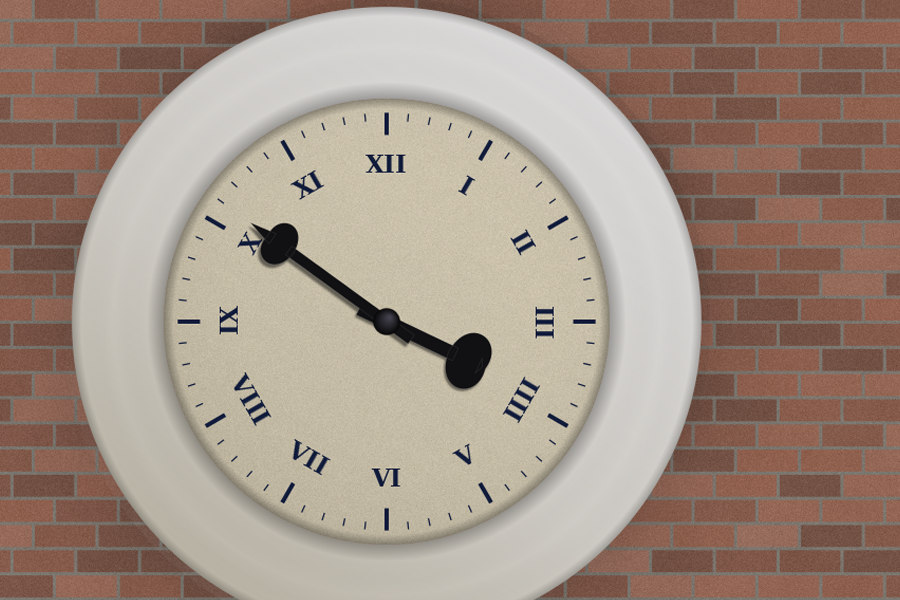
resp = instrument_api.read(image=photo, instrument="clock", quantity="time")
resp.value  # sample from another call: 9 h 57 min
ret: 3 h 51 min
